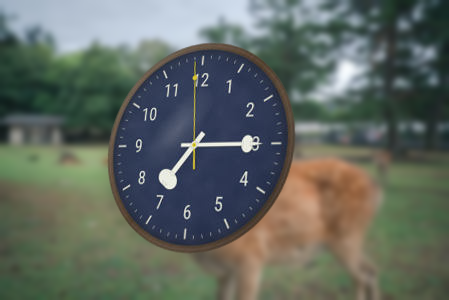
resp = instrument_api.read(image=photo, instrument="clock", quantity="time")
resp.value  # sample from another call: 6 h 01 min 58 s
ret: 7 h 14 min 59 s
